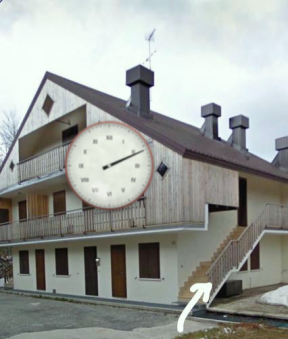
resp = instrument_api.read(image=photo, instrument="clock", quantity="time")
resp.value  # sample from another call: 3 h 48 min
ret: 2 h 11 min
